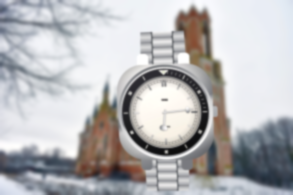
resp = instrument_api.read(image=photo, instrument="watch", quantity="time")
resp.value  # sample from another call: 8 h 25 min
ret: 6 h 14 min
